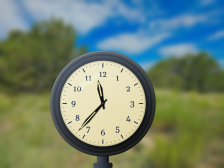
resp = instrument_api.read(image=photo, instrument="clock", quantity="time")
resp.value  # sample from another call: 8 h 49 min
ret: 11 h 37 min
